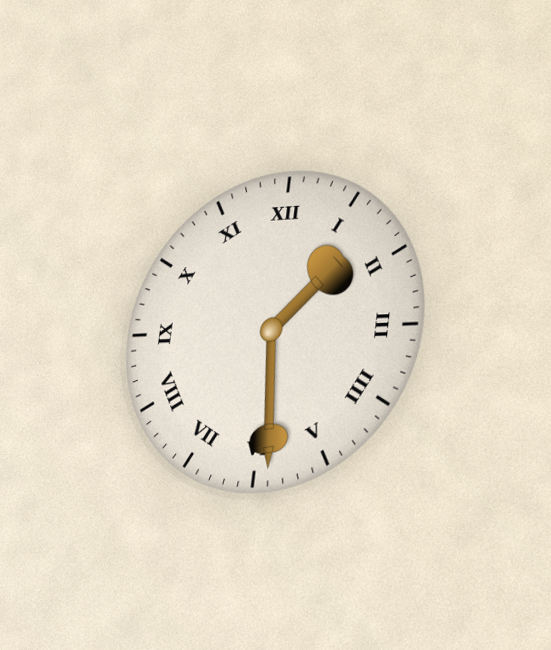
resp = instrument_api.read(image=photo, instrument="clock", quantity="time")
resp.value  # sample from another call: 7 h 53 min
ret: 1 h 29 min
